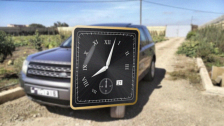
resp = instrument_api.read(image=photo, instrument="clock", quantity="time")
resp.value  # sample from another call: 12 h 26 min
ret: 8 h 03 min
